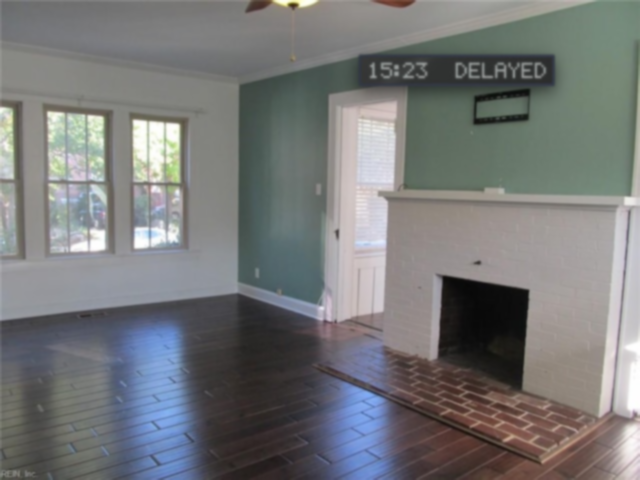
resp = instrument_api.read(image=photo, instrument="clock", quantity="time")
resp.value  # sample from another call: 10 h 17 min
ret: 15 h 23 min
